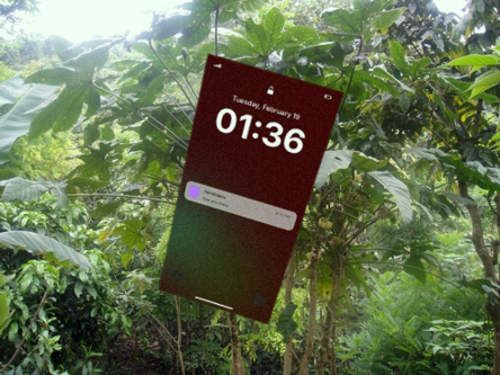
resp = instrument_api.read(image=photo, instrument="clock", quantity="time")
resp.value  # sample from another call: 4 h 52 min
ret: 1 h 36 min
